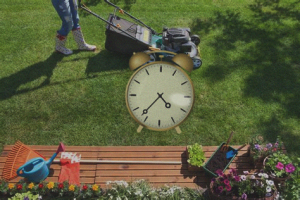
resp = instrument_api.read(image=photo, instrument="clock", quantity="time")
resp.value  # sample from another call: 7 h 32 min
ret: 4 h 37 min
